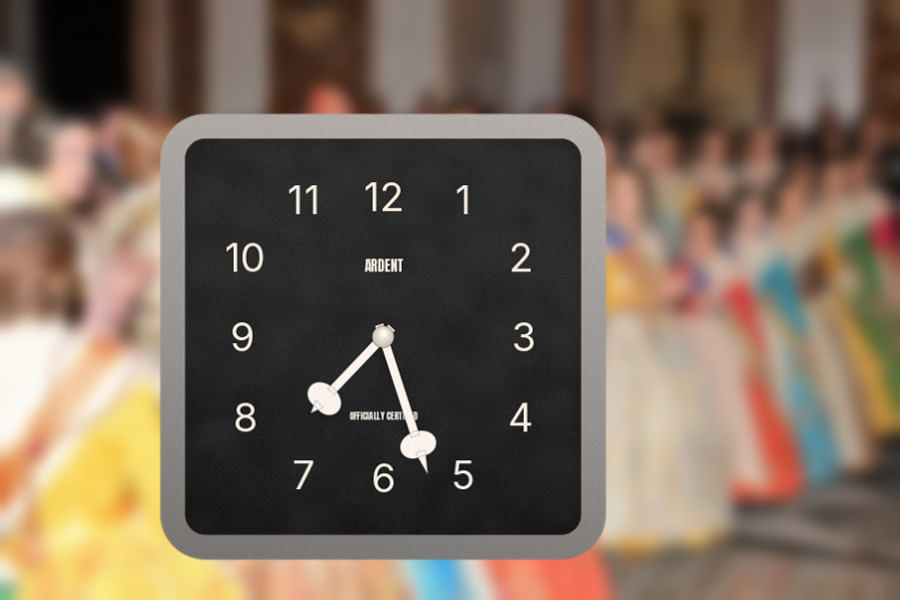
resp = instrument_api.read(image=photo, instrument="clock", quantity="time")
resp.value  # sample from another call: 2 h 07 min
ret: 7 h 27 min
